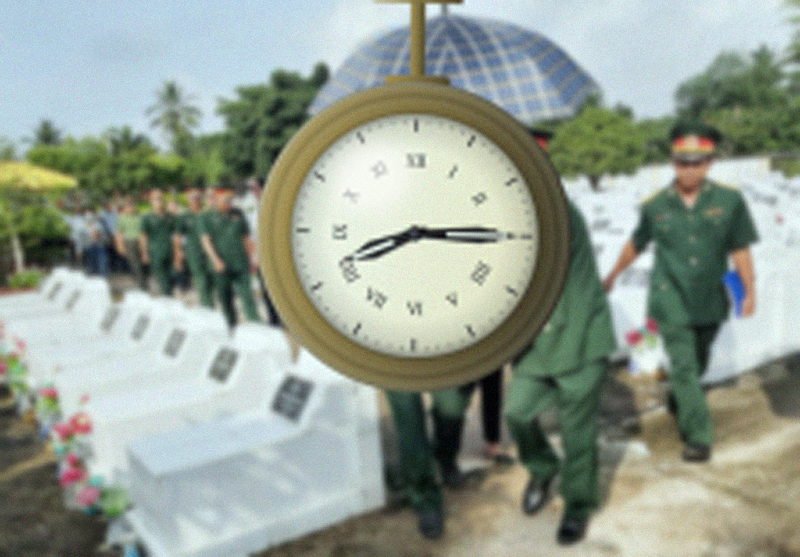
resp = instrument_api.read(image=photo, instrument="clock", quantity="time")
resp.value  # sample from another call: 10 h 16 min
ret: 8 h 15 min
